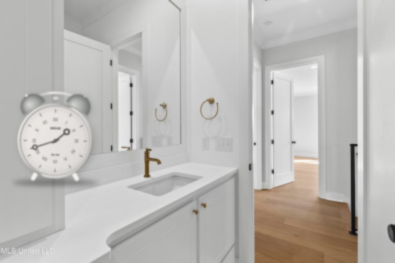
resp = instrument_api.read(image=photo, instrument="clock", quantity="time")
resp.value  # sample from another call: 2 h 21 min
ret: 1 h 42 min
